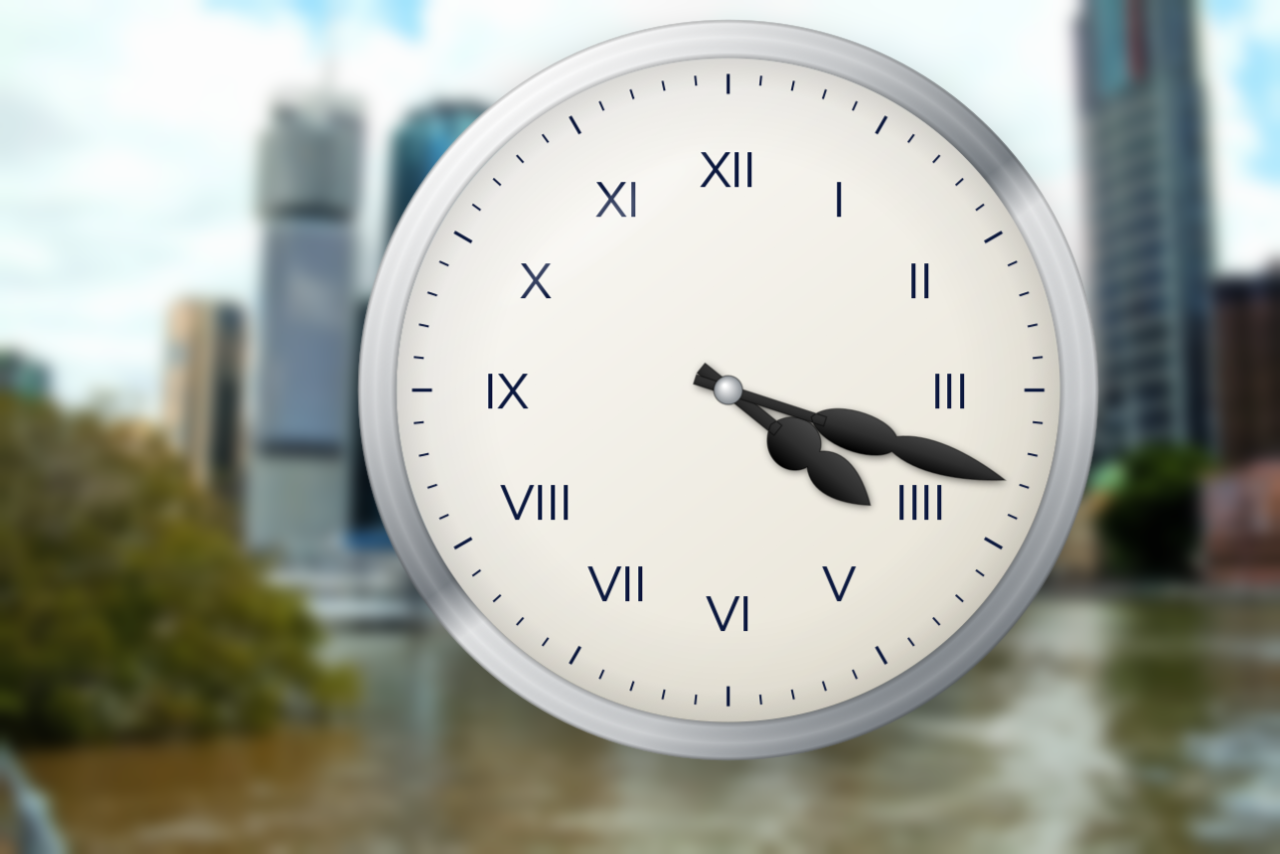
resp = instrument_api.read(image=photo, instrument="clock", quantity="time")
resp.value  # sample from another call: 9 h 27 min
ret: 4 h 18 min
